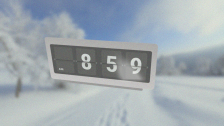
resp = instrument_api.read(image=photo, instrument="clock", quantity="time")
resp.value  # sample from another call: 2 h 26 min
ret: 8 h 59 min
